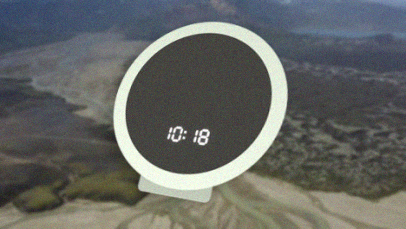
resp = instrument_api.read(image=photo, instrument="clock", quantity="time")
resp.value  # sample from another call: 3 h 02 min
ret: 10 h 18 min
